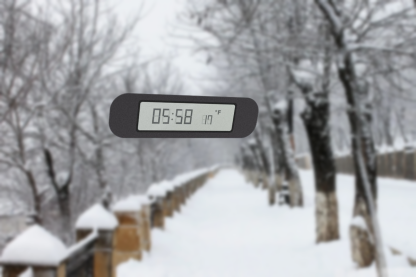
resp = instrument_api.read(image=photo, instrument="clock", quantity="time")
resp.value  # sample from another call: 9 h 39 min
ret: 5 h 58 min
